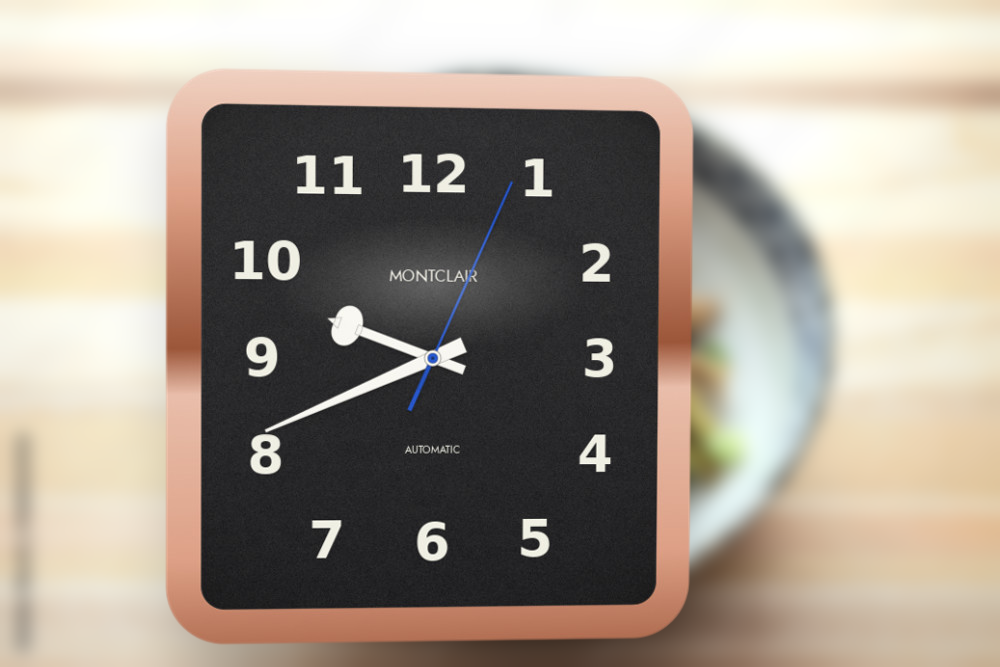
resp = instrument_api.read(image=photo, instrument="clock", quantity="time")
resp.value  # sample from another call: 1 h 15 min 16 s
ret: 9 h 41 min 04 s
